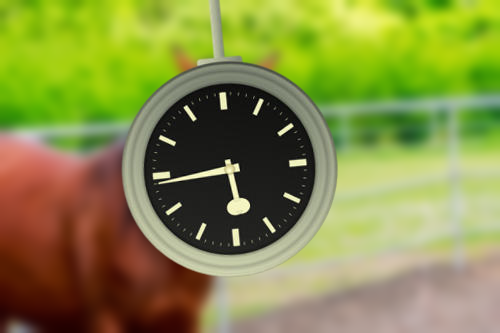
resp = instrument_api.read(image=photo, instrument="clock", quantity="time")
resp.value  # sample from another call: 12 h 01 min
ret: 5 h 44 min
